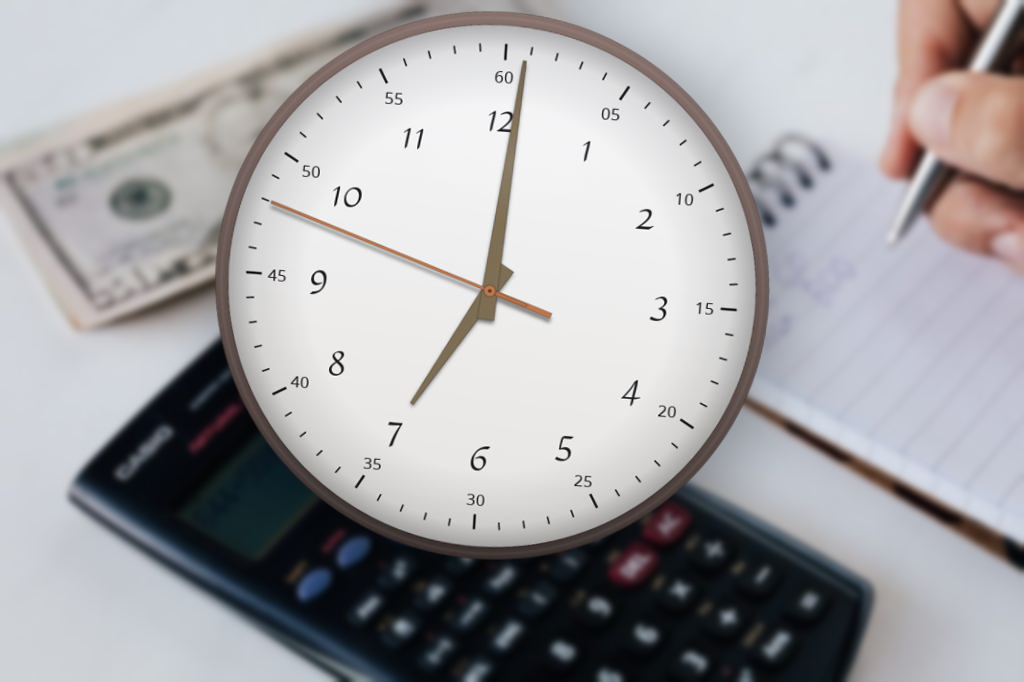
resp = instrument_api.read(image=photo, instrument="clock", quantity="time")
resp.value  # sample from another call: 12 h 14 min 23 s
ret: 7 h 00 min 48 s
